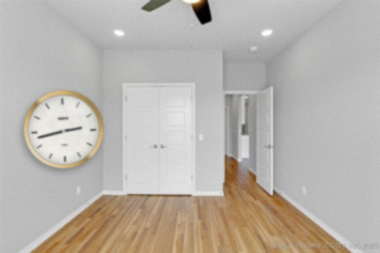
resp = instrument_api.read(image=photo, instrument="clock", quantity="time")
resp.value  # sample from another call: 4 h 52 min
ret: 2 h 43 min
